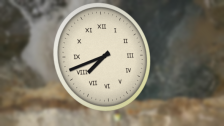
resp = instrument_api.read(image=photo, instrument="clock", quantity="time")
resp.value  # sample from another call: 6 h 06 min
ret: 7 h 42 min
